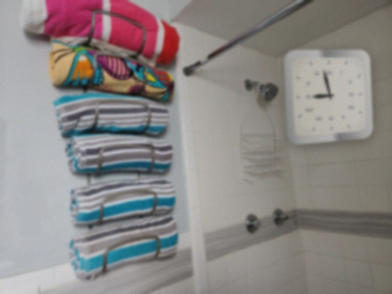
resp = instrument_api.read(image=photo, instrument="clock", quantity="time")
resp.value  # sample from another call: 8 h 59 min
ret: 8 h 58 min
